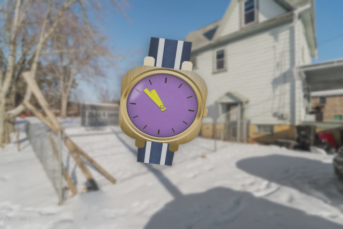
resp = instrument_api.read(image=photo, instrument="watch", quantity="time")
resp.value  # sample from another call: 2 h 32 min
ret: 10 h 52 min
